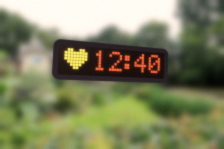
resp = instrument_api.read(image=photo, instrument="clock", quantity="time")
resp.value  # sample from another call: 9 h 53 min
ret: 12 h 40 min
